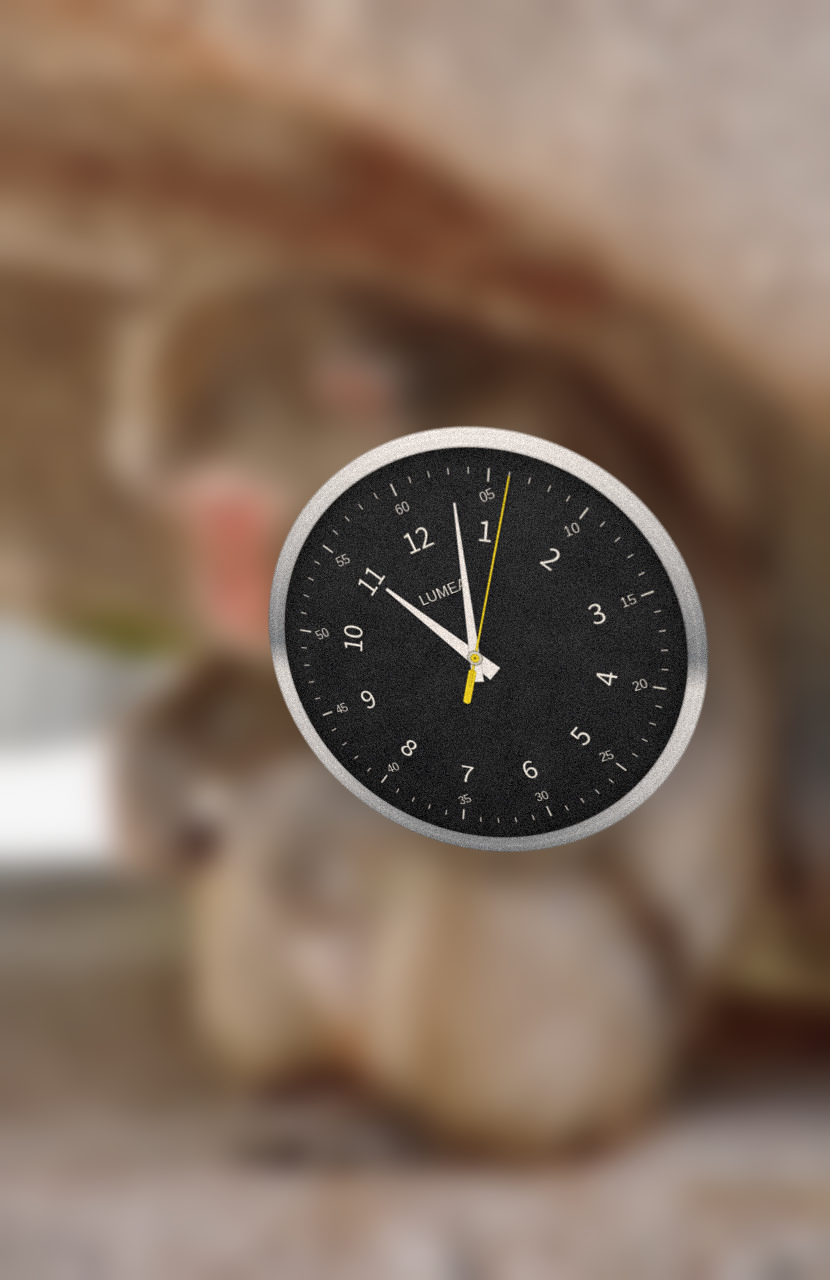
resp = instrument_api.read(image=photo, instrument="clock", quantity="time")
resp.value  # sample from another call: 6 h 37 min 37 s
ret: 11 h 03 min 06 s
